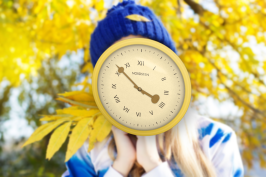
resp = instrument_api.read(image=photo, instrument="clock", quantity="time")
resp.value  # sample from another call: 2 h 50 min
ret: 3 h 52 min
